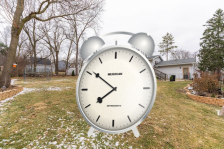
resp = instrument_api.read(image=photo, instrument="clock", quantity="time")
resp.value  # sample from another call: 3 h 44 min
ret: 7 h 51 min
